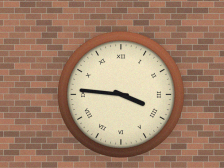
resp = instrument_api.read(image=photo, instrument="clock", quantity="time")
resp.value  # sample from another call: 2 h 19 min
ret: 3 h 46 min
